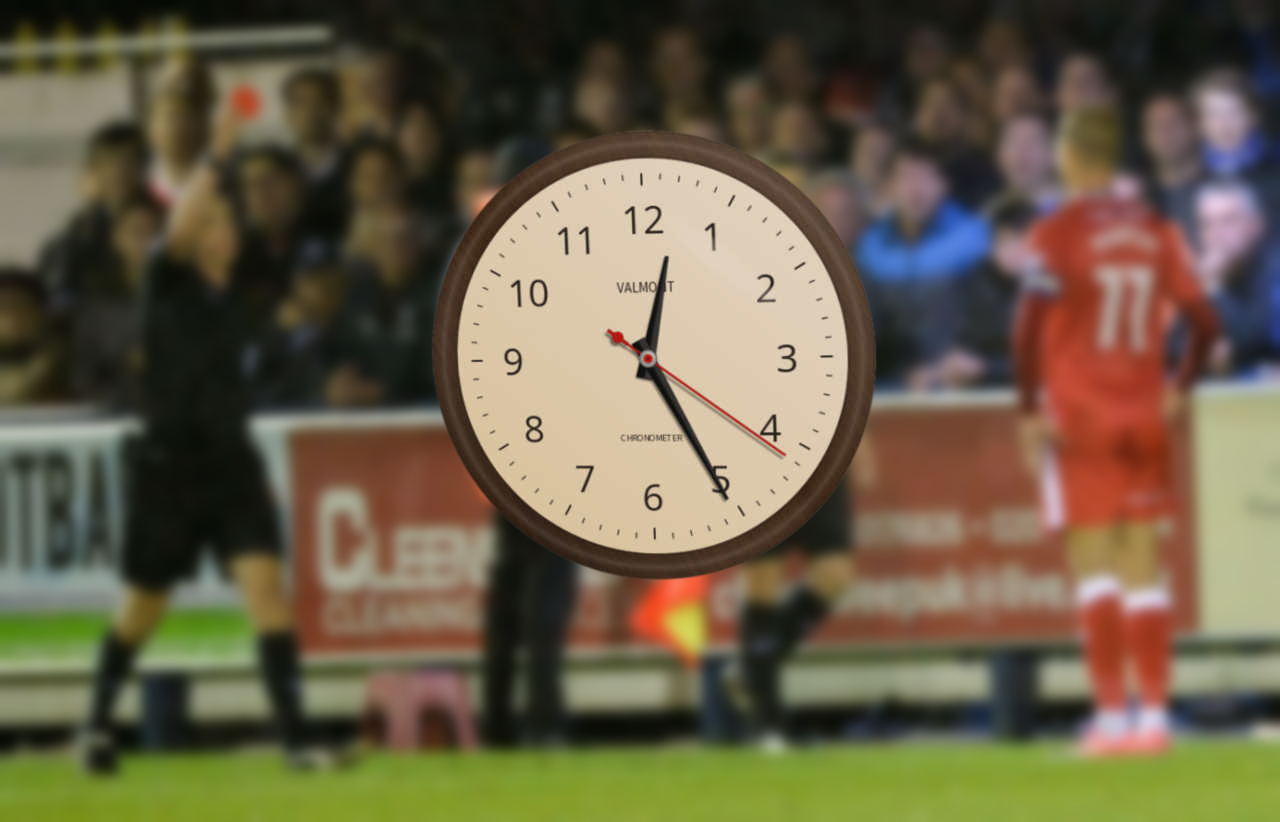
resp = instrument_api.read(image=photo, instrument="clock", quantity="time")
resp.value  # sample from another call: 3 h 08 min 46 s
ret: 12 h 25 min 21 s
